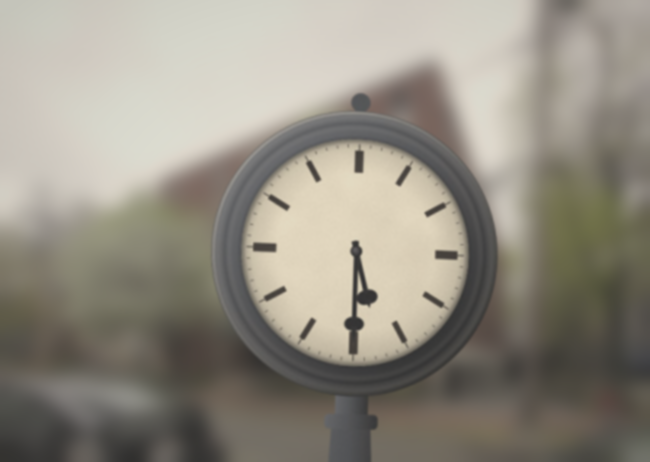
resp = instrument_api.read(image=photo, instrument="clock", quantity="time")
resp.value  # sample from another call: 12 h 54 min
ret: 5 h 30 min
